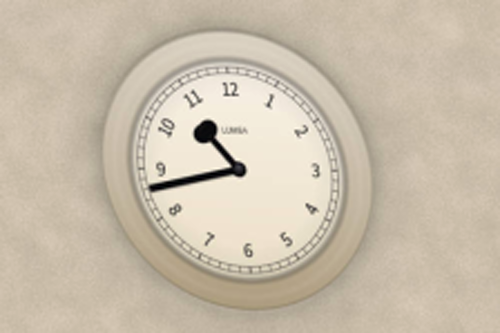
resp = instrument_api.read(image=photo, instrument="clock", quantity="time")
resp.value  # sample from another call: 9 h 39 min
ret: 10 h 43 min
